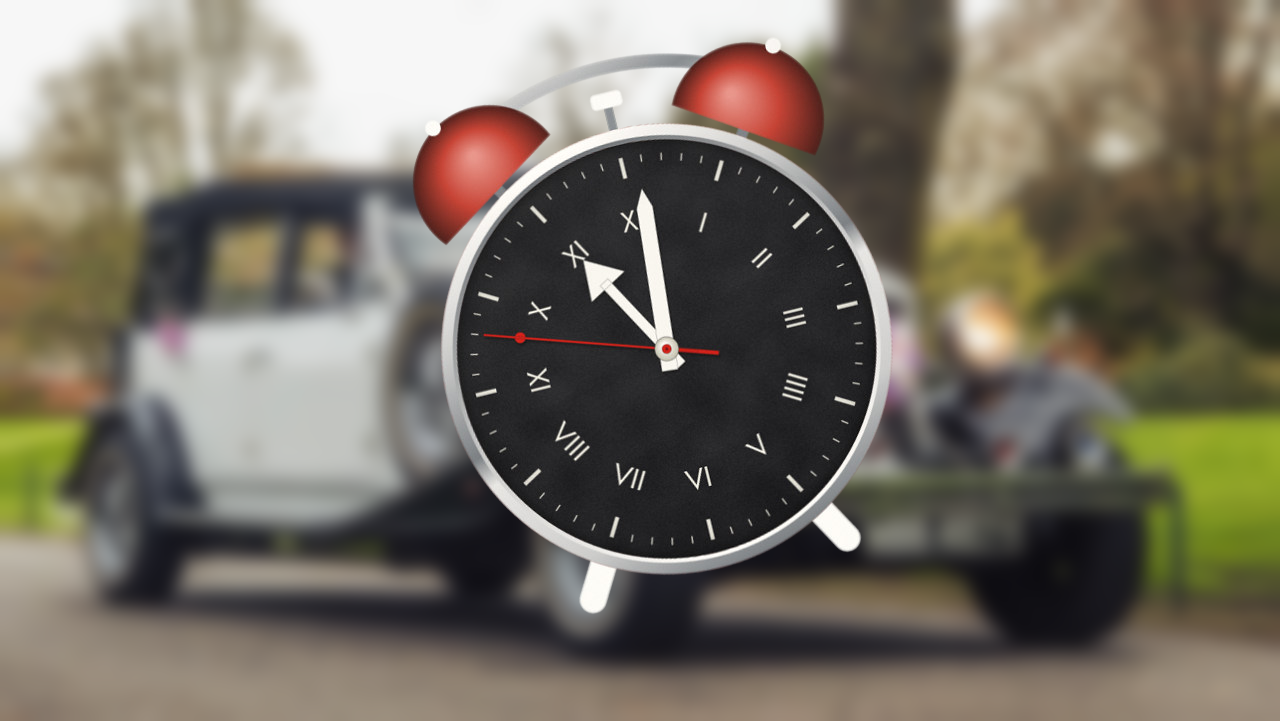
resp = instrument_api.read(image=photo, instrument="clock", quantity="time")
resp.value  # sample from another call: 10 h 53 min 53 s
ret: 11 h 00 min 48 s
